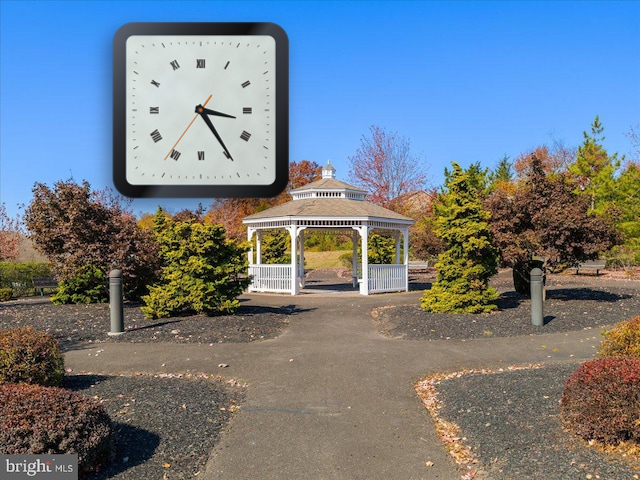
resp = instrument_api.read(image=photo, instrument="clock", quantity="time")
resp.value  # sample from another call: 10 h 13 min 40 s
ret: 3 h 24 min 36 s
